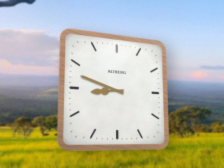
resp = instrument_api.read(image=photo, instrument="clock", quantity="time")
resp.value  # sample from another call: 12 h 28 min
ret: 8 h 48 min
